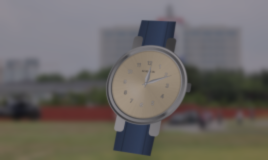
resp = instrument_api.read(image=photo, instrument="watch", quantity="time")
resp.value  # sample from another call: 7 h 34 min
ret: 12 h 11 min
